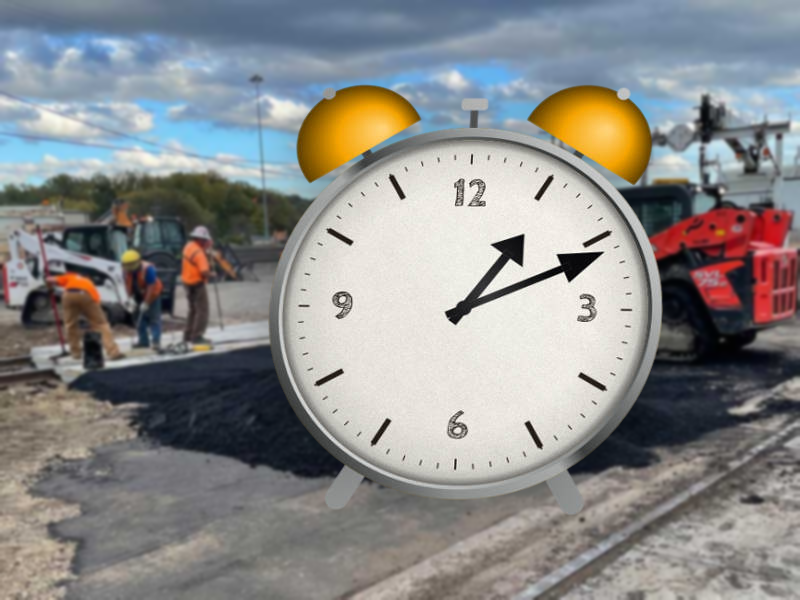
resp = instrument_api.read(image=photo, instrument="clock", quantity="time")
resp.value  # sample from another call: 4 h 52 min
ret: 1 h 11 min
